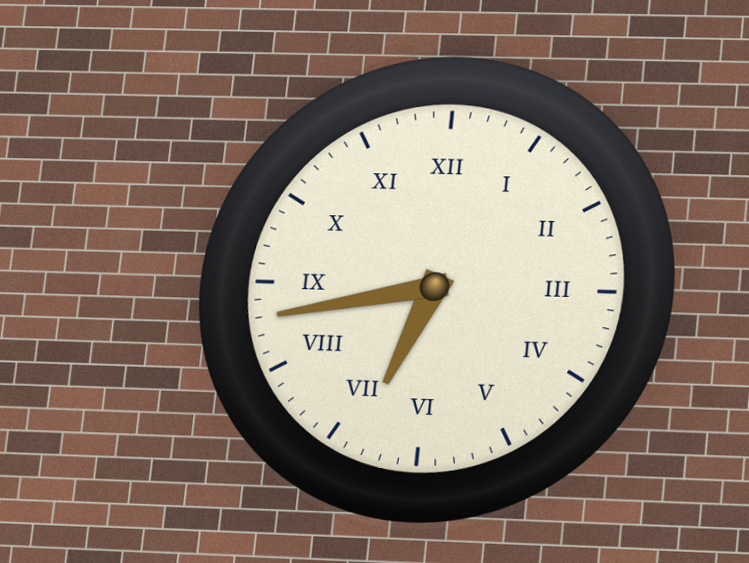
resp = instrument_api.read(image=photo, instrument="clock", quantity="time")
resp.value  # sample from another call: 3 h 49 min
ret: 6 h 43 min
